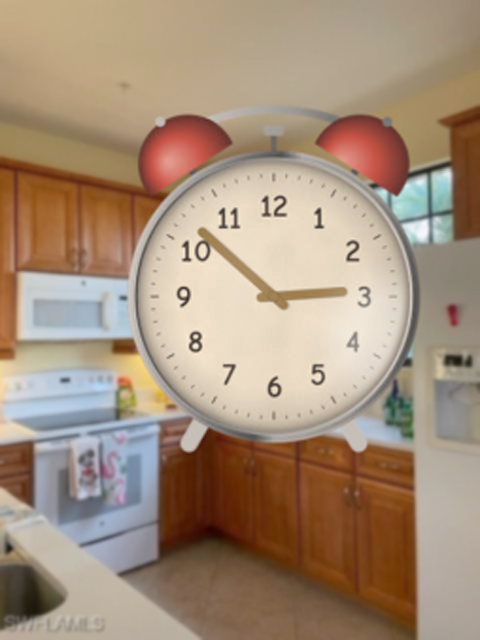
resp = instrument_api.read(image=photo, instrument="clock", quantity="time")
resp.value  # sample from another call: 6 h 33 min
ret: 2 h 52 min
